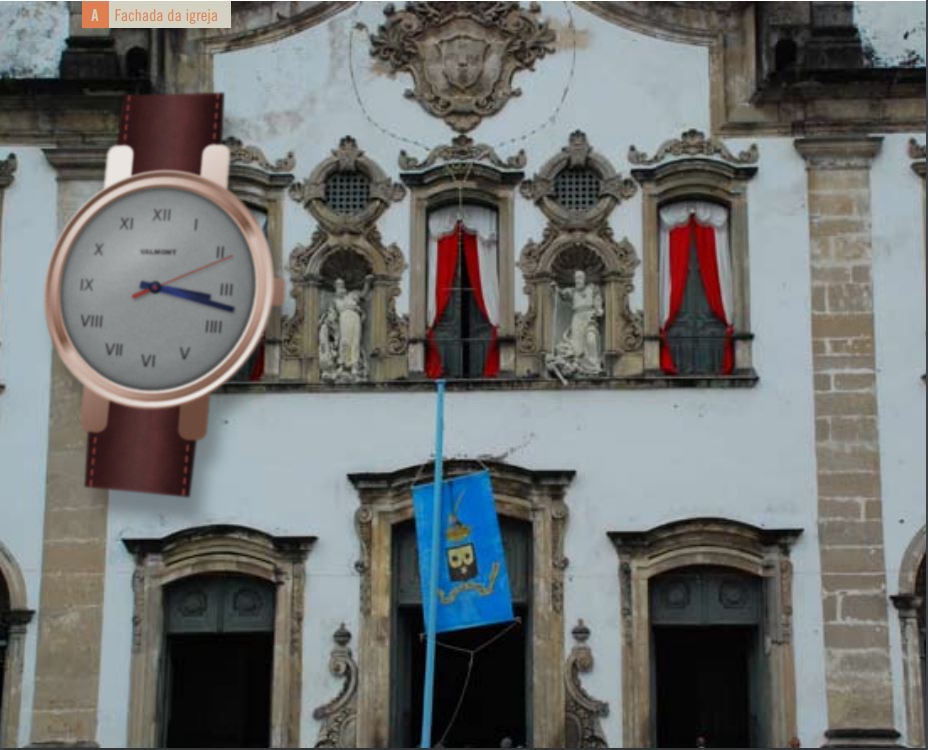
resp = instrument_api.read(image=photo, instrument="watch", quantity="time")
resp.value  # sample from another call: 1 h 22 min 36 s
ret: 3 h 17 min 11 s
